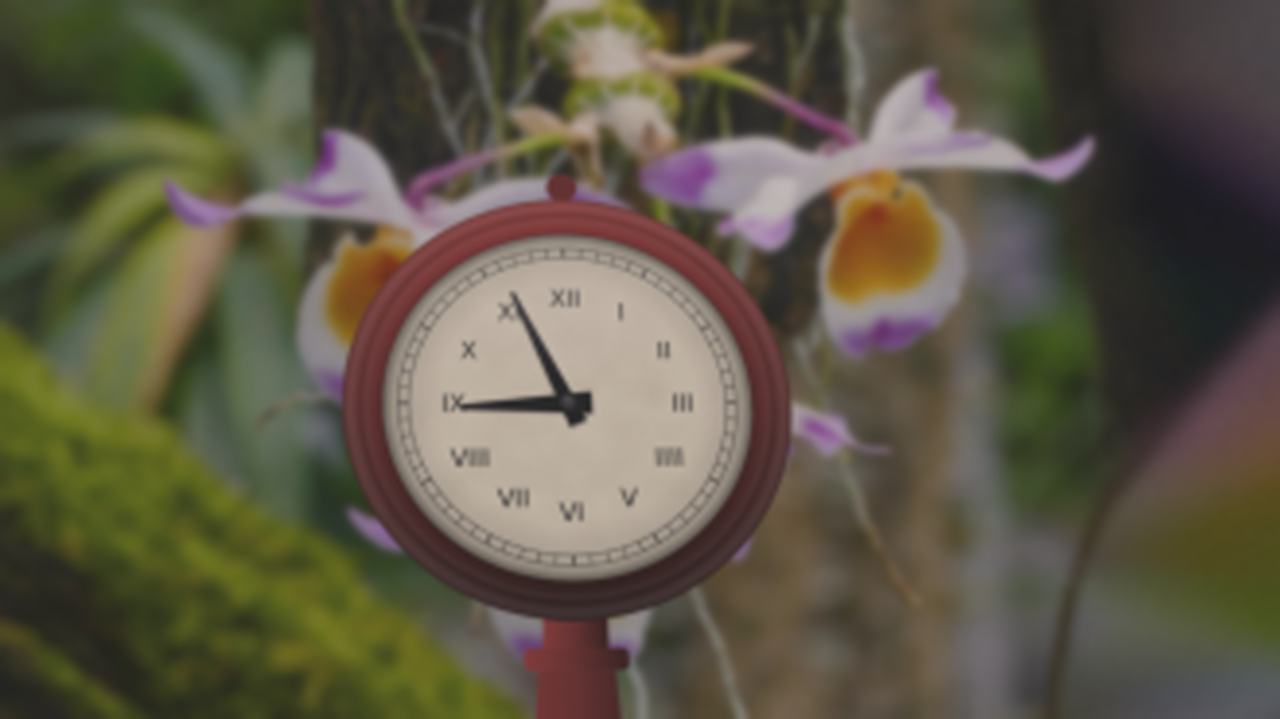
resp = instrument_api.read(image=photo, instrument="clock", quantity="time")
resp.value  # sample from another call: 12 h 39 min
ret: 8 h 56 min
